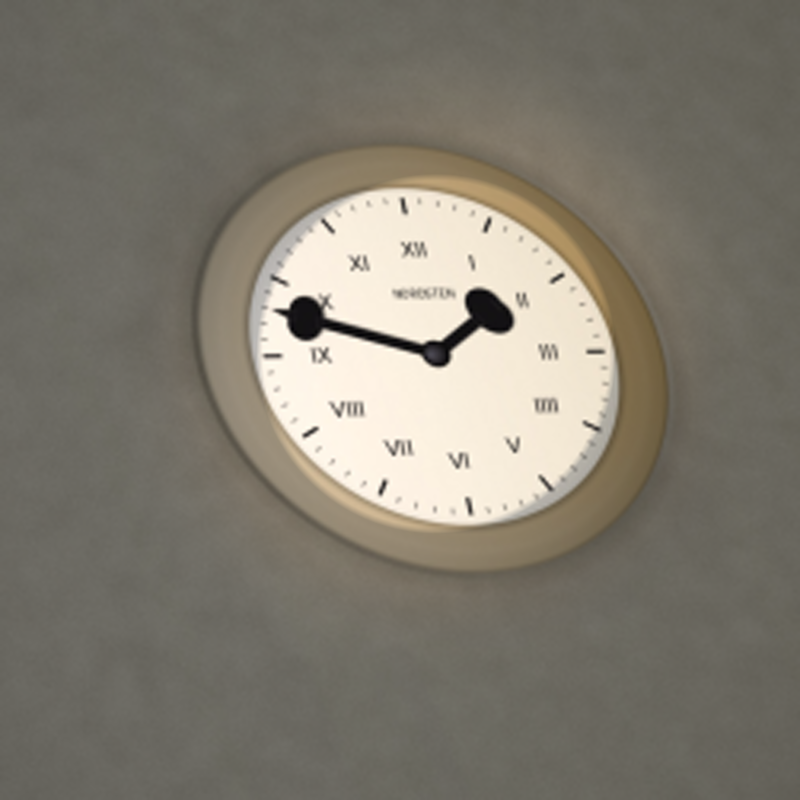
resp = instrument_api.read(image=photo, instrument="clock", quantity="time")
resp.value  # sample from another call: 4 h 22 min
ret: 1 h 48 min
